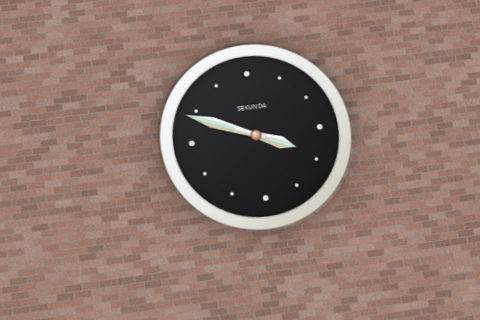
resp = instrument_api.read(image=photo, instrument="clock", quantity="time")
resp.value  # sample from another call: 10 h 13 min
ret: 3 h 49 min
